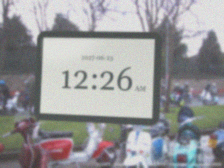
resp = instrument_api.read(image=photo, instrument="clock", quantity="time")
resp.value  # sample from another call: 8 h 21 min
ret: 12 h 26 min
